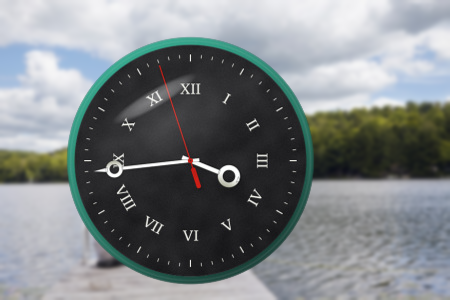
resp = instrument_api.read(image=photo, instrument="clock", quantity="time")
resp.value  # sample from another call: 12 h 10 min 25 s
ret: 3 h 43 min 57 s
